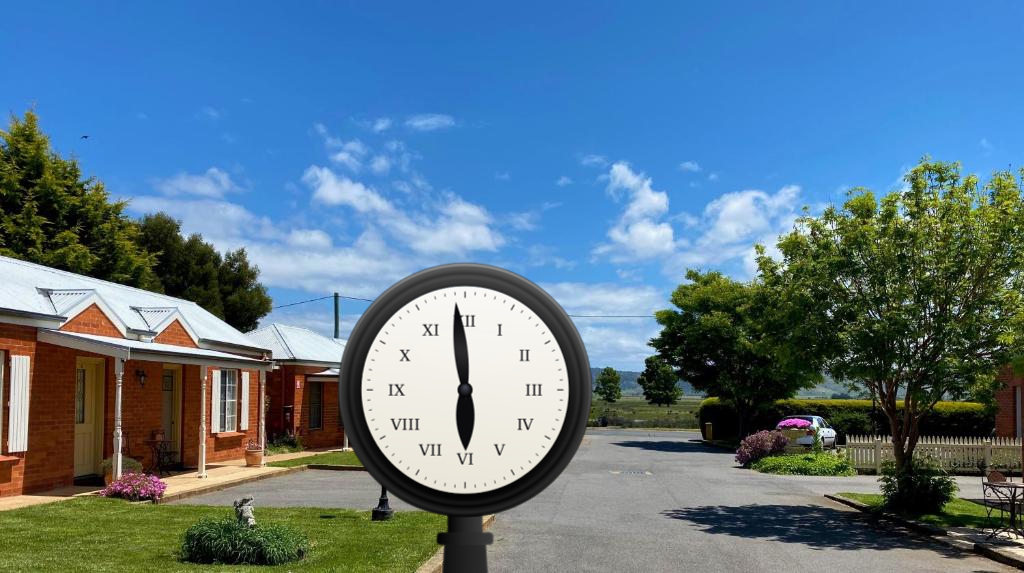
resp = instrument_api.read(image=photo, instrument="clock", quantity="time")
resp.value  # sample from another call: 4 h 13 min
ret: 5 h 59 min
